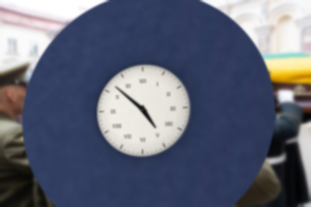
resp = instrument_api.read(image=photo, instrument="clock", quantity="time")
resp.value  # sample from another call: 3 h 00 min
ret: 4 h 52 min
